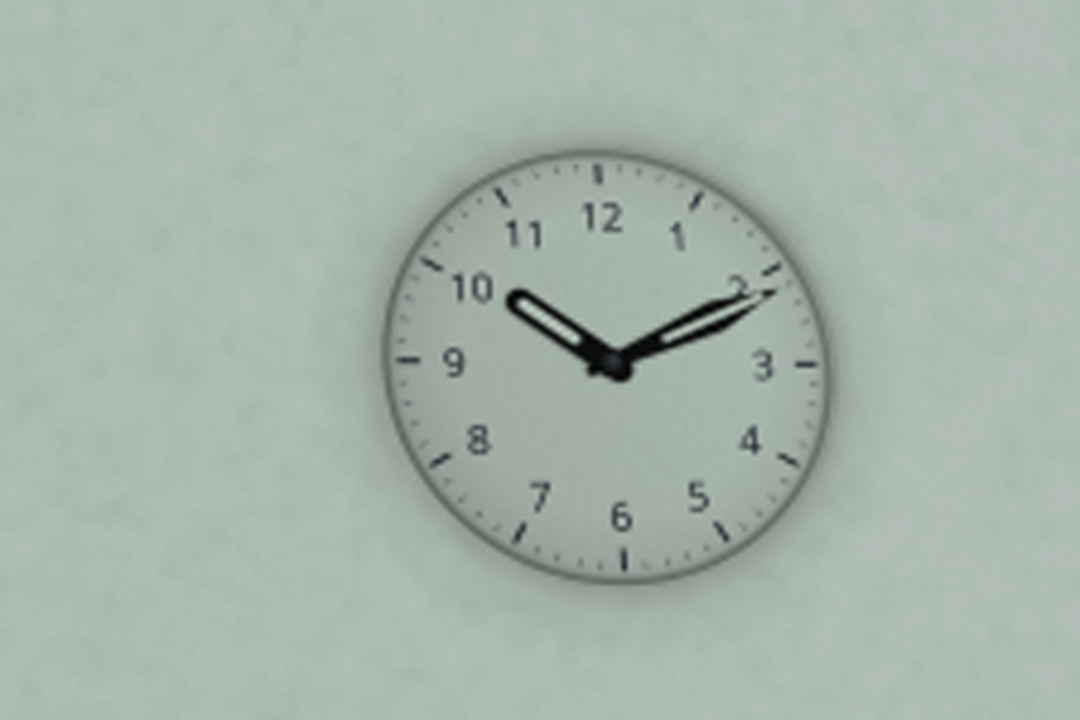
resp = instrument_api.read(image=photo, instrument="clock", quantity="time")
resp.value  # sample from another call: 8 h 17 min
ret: 10 h 11 min
